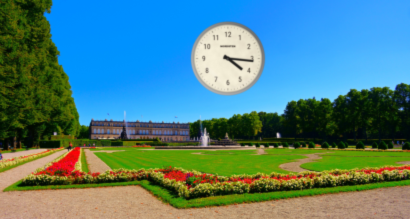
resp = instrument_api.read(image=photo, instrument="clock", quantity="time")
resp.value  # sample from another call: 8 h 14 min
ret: 4 h 16 min
